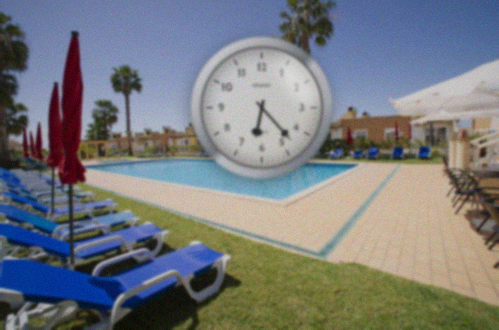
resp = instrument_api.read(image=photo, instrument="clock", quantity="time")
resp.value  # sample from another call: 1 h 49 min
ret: 6 h 23 min
